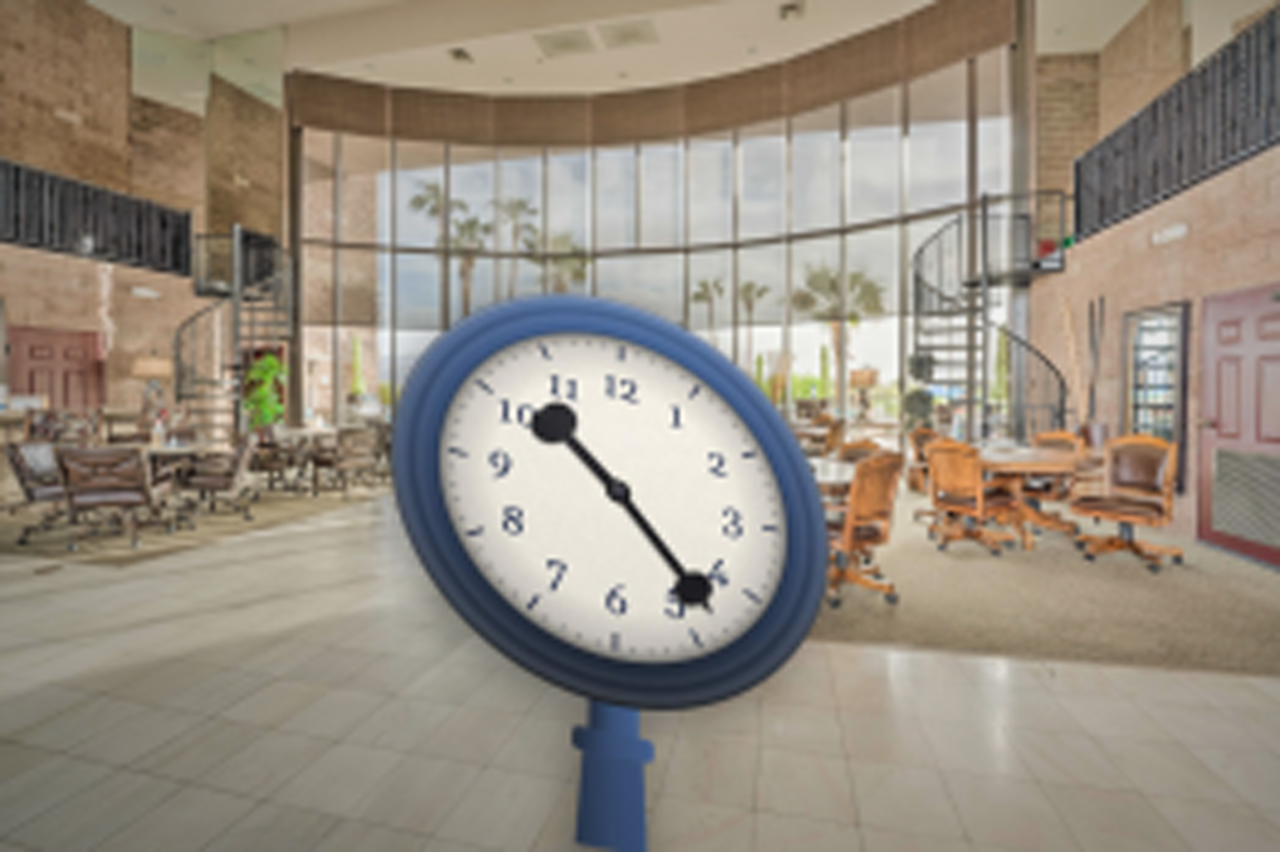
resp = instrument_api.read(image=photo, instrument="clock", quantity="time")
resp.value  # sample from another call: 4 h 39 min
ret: 10 h 23 min
